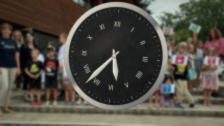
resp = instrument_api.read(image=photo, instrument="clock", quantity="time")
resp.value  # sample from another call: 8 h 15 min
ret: 5 h 37 min
